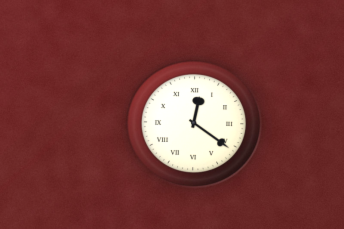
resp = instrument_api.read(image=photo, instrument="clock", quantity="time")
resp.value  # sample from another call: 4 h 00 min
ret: 12 h 21 min
